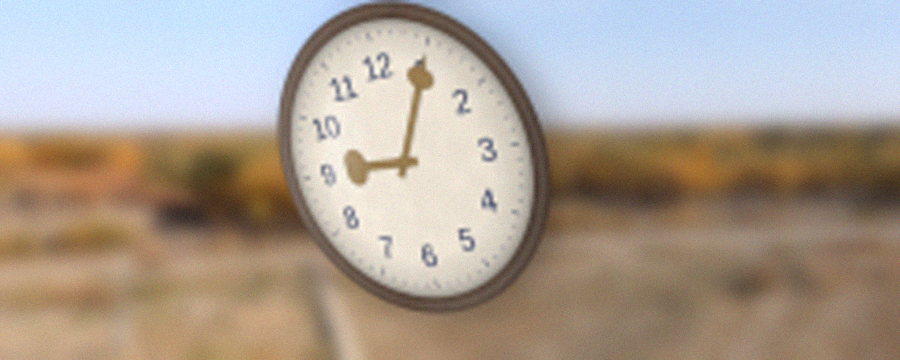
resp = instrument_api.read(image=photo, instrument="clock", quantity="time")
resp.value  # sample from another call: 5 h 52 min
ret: 9 h 05 min
